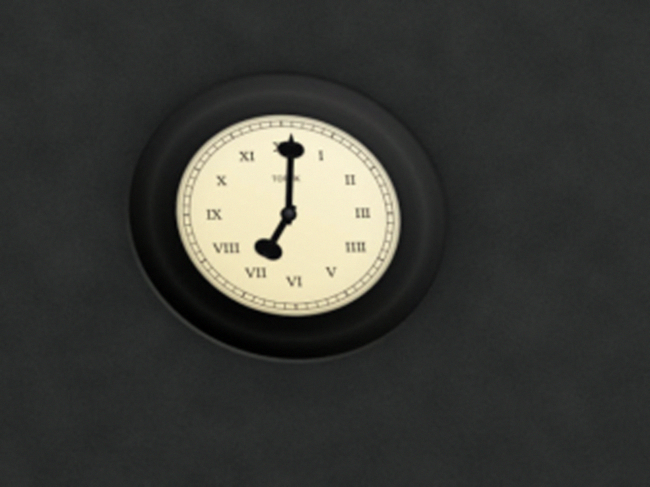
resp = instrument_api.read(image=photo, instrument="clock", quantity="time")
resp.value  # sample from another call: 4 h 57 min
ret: 7 h 01 min
